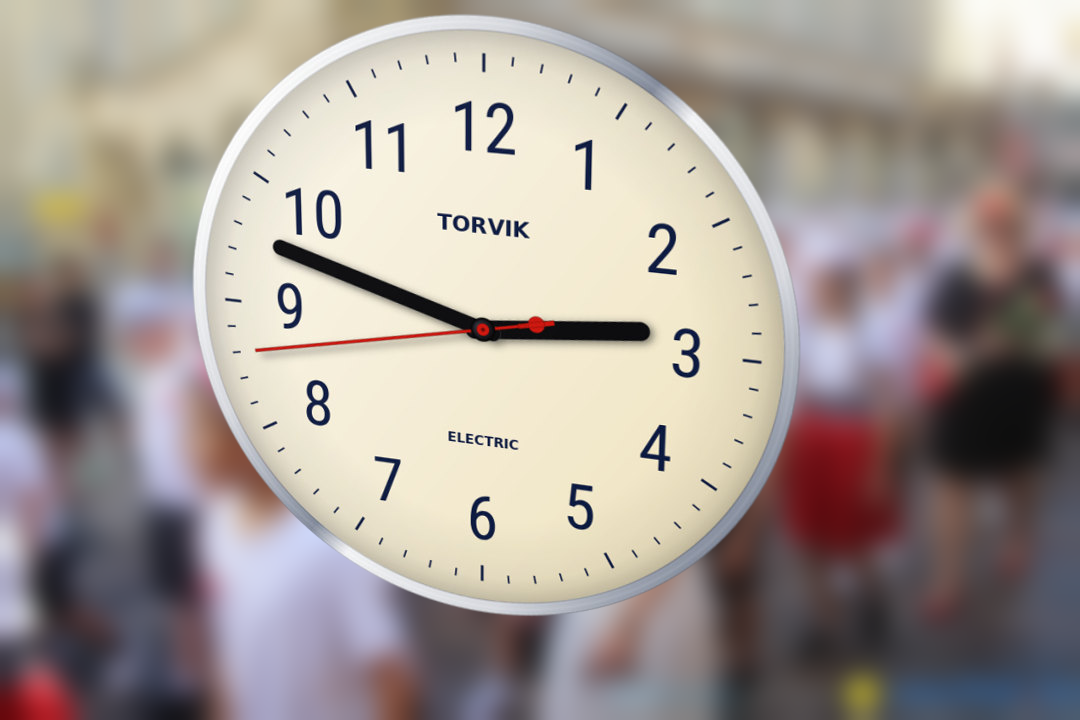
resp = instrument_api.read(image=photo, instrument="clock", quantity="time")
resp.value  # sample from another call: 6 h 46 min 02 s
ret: 2 h 47 min 43 s
